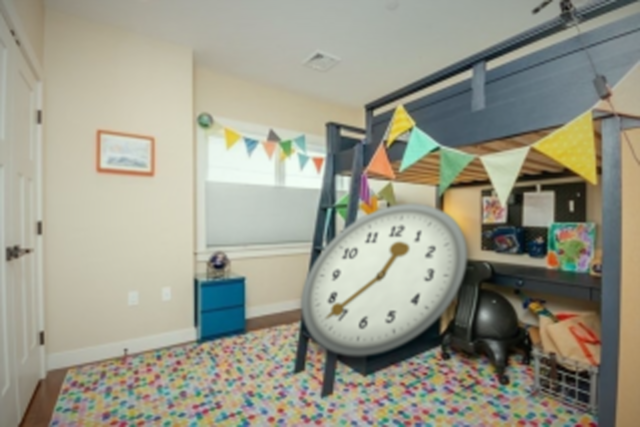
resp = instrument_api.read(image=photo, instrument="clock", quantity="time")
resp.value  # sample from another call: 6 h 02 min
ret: 12 h 37 min
